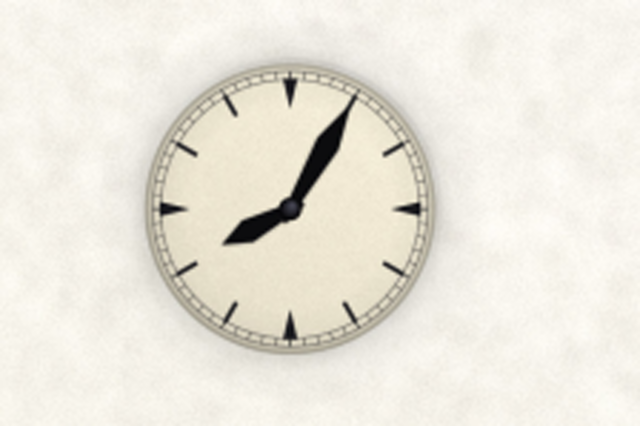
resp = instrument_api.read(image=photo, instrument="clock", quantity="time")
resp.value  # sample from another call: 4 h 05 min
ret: 8 h 05 min
